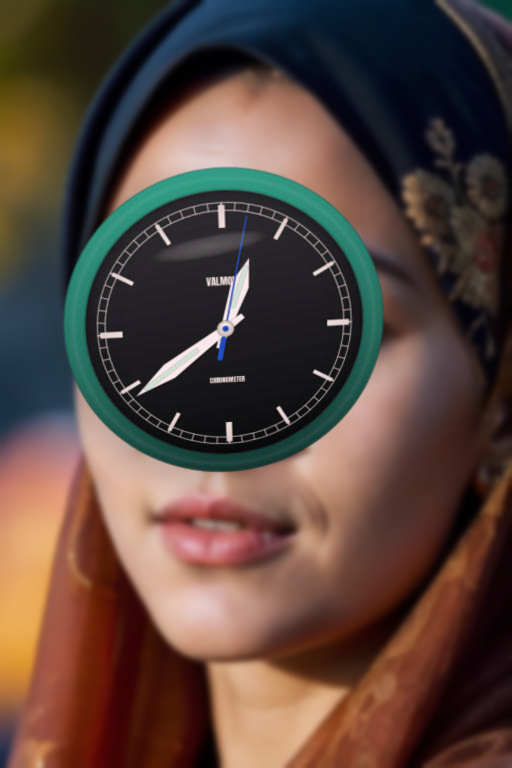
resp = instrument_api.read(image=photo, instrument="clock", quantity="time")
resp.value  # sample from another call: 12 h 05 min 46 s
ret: 12 h 39 min 02 s
